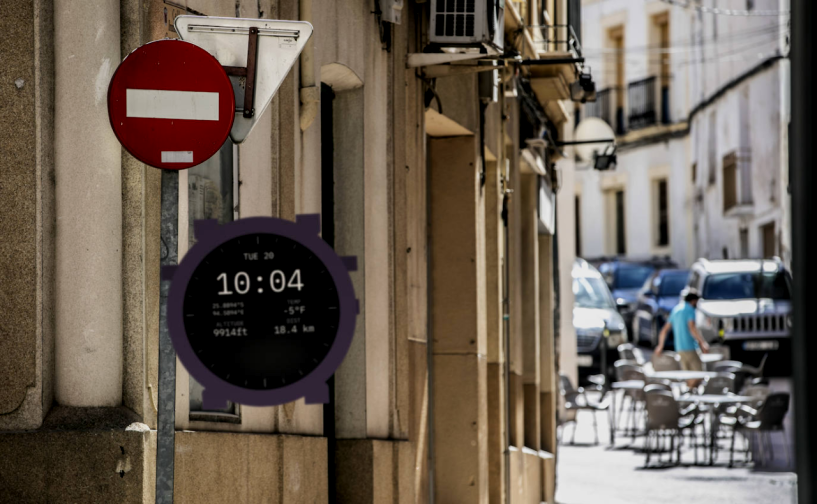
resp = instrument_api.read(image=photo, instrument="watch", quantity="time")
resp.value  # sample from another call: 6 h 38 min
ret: 10 h 04 min
